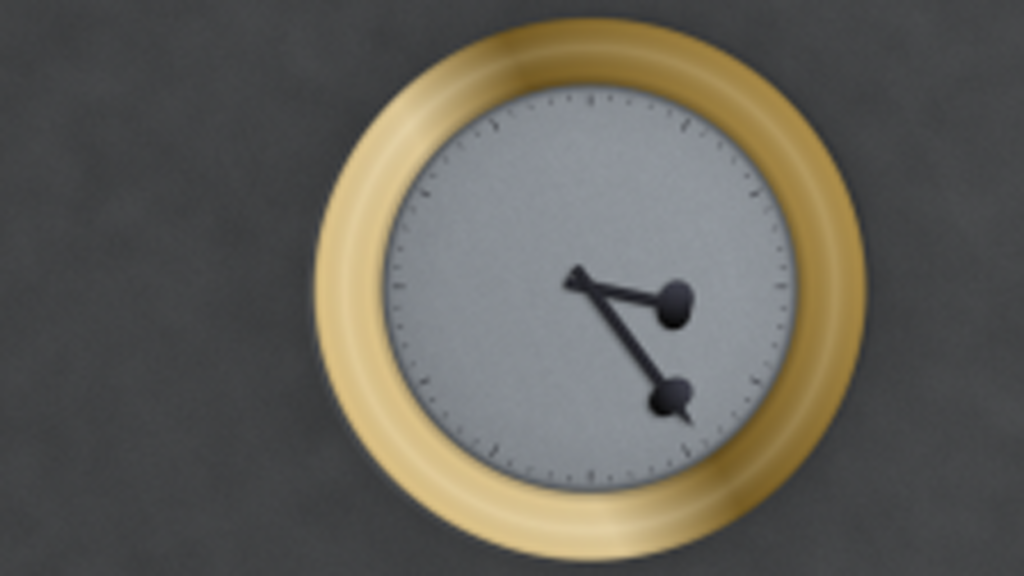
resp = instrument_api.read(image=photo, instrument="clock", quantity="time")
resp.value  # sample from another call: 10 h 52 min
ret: 3 h 24 min
